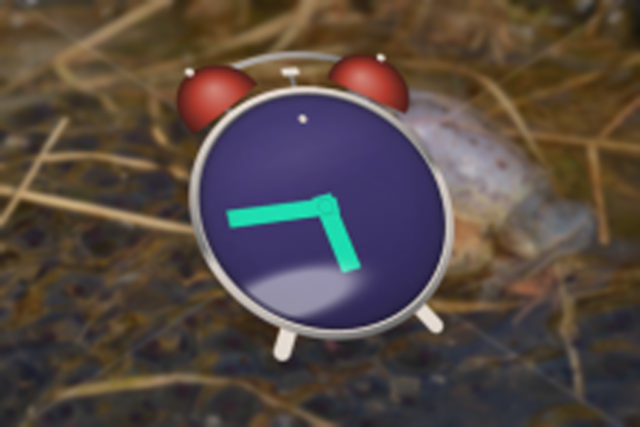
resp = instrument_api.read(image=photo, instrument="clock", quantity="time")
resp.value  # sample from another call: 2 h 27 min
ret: 5 h 45 min
